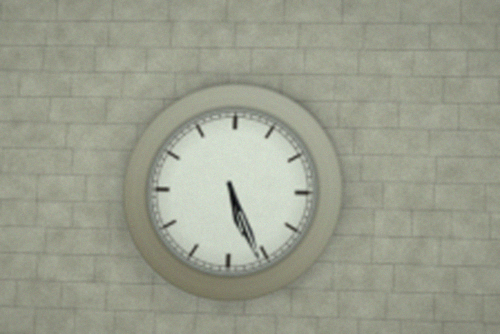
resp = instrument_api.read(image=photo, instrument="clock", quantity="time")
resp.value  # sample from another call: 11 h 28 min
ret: 5 h 26 min
